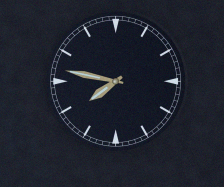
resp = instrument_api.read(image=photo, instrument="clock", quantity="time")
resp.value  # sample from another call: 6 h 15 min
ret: 7 h 47 min
